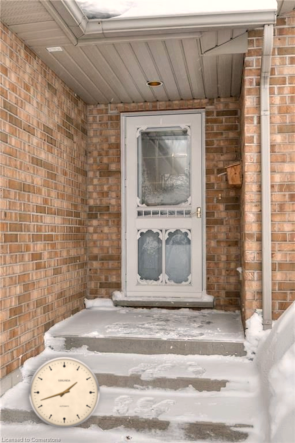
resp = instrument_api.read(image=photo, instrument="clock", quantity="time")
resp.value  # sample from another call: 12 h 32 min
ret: 1 h 42 min
